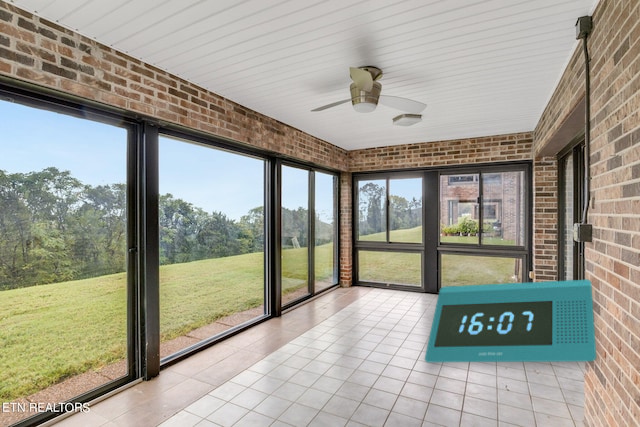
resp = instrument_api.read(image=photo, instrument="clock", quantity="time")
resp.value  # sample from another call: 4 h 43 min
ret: 16 h 07 min
